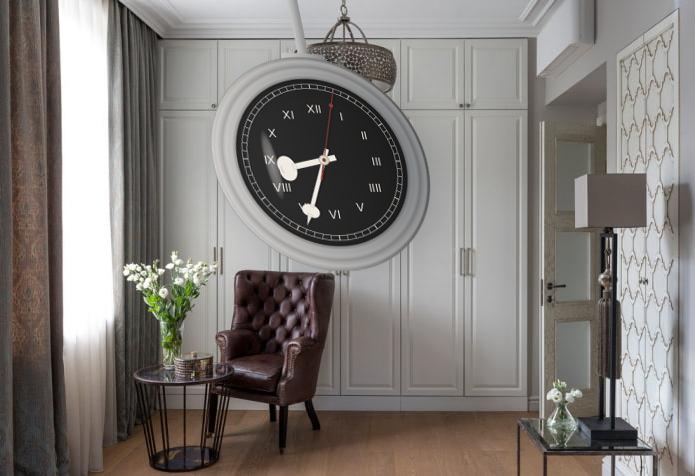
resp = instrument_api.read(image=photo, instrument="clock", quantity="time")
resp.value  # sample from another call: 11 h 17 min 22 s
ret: 8 h 34 min 03 s
